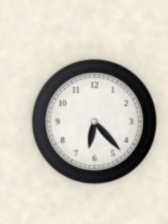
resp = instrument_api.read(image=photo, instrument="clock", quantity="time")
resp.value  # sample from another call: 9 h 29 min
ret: 6 h 23 min
